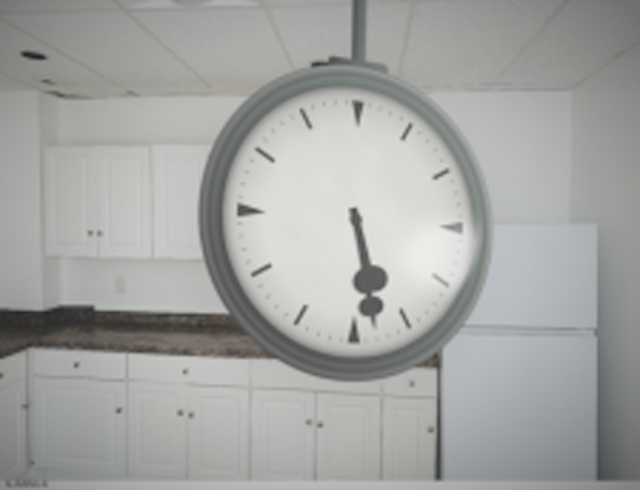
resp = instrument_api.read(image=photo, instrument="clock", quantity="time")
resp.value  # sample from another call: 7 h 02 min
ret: 5 h 28 min
